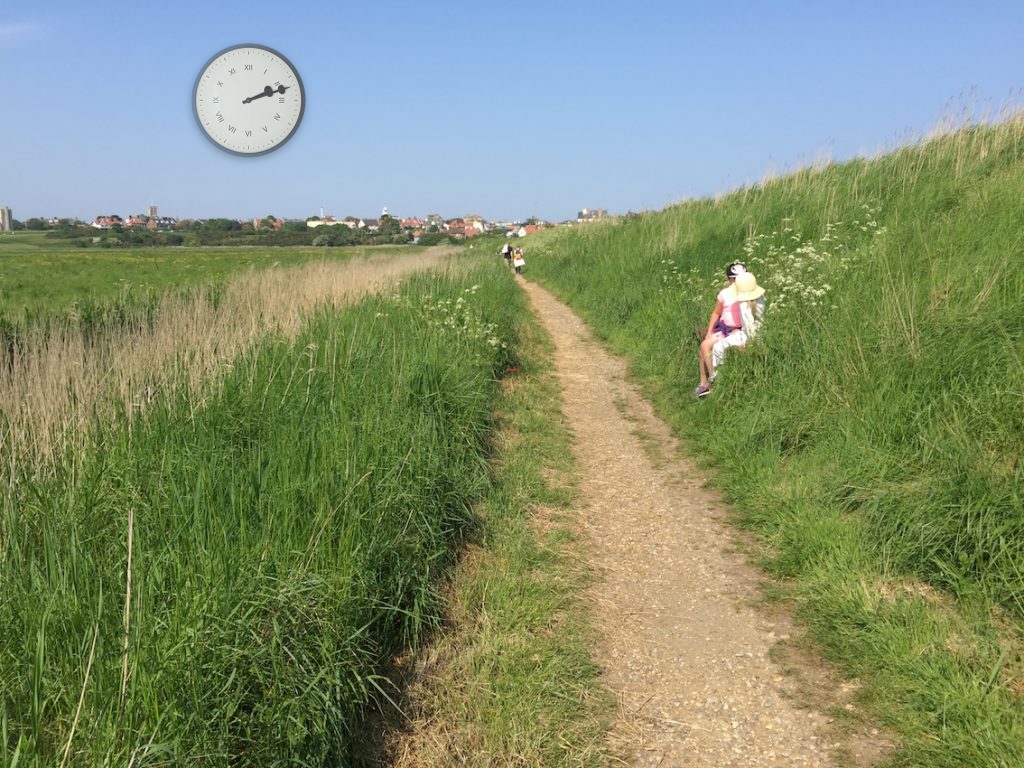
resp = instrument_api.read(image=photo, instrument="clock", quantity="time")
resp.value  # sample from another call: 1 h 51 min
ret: 2 h 12 min
